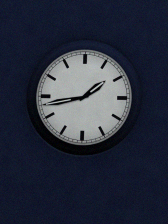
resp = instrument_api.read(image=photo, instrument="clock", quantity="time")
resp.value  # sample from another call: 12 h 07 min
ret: 1 h 43 min
